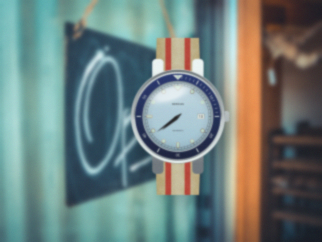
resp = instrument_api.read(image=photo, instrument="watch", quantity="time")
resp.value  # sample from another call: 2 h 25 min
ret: 7 h 39 min
